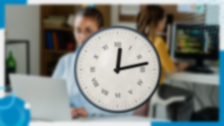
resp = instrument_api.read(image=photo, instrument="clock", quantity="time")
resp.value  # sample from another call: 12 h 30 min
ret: 12 h 13 min
